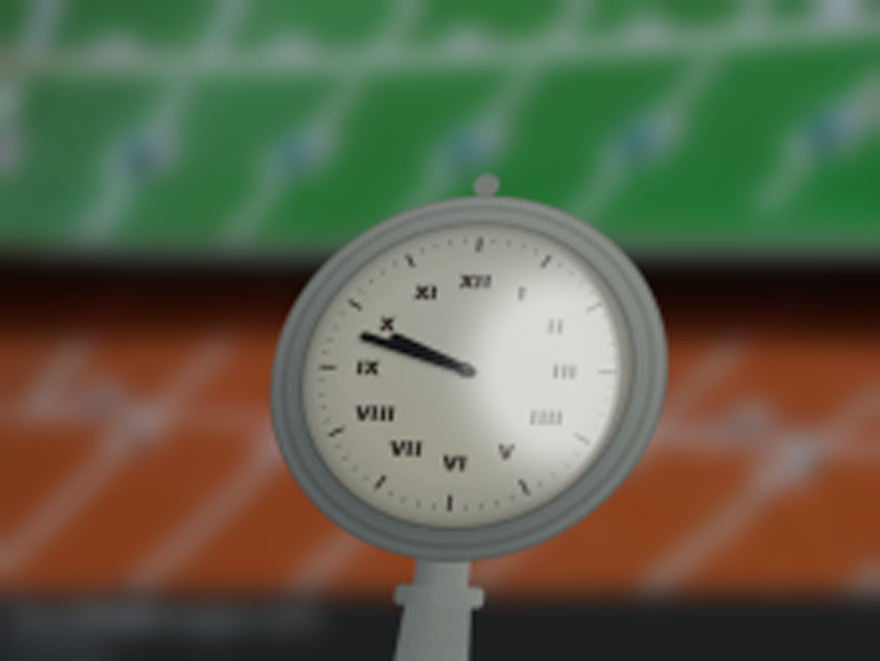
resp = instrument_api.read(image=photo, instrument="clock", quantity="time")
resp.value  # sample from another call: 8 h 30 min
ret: 9 h 48 min
